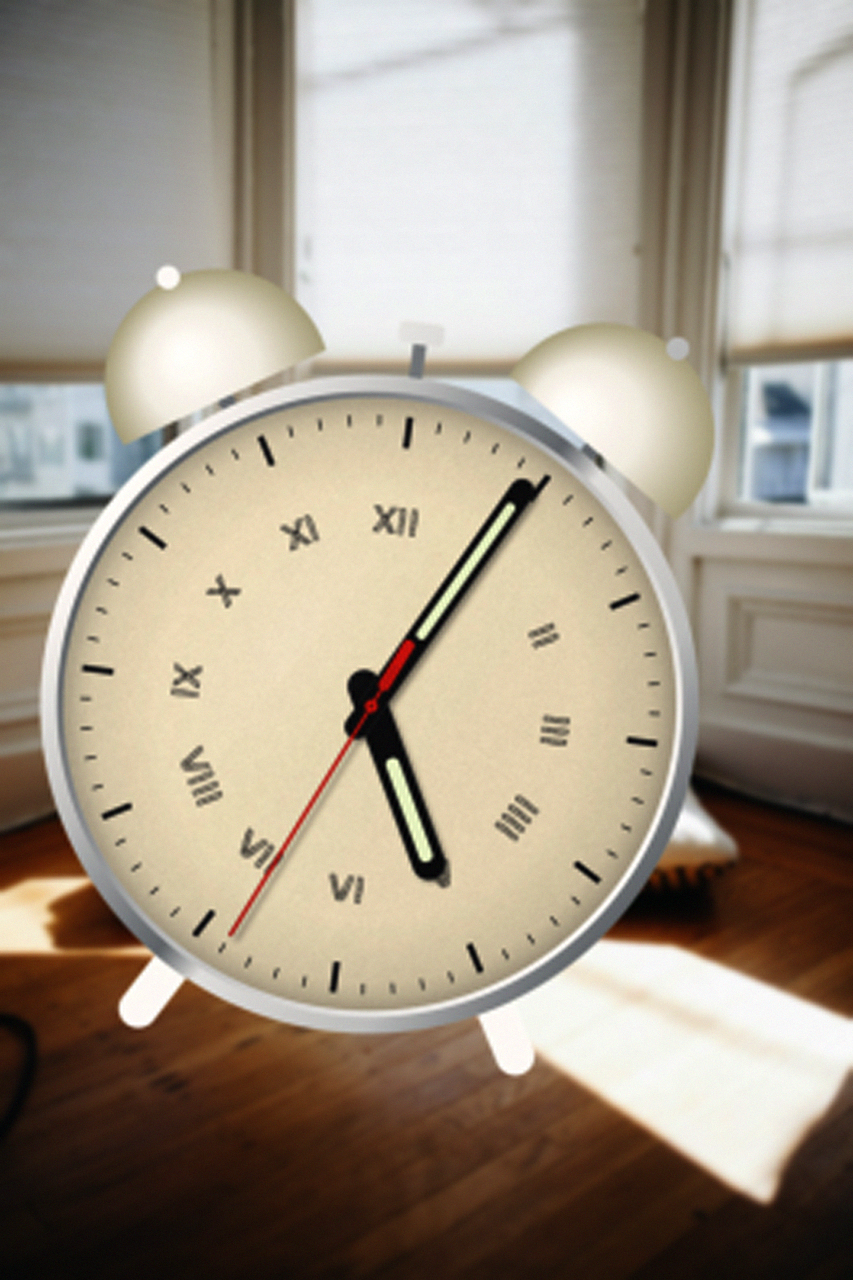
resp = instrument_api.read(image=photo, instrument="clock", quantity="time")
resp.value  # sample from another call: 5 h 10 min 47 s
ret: 5 h 04 min 34 s
